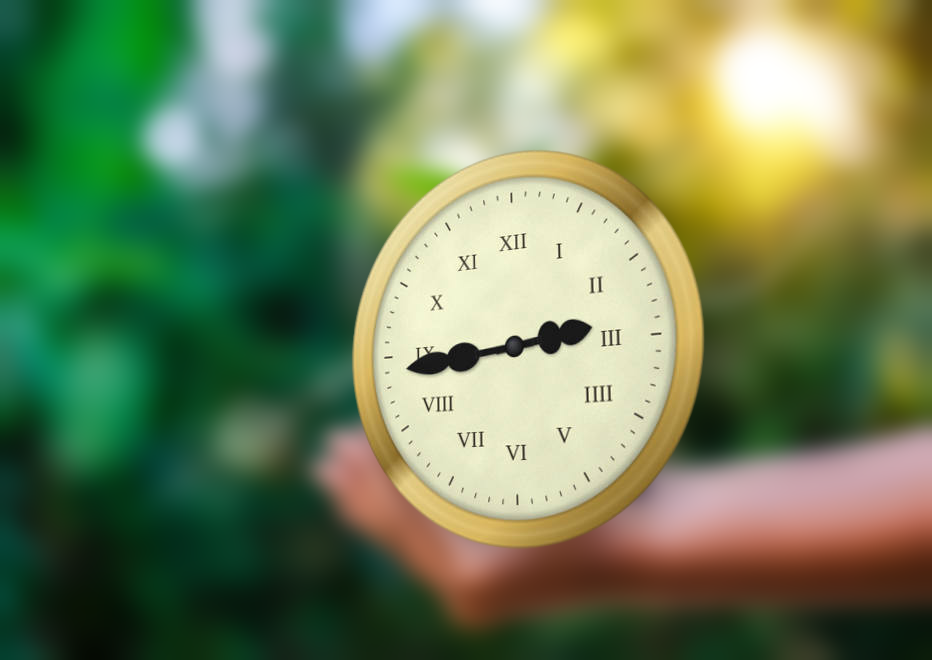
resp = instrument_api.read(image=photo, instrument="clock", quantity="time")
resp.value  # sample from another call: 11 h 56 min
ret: 2 h 44 min
